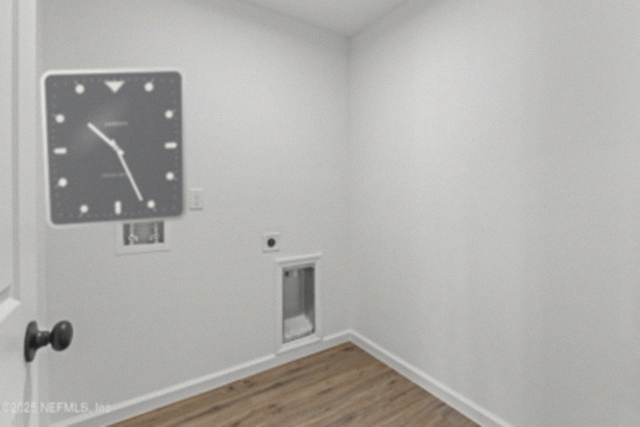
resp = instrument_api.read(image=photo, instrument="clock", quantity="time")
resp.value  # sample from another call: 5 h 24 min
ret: 10 h 26 min
